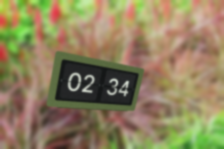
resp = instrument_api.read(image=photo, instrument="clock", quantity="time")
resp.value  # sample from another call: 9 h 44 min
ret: 2 h 34 min
